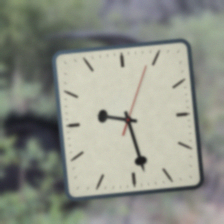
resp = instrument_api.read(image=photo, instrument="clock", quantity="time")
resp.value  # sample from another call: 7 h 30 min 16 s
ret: 9 h 28 min 04 s
